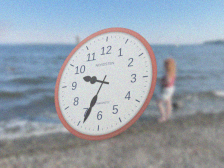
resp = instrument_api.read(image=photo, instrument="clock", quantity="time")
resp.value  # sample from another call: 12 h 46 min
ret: 9 h 34 min
